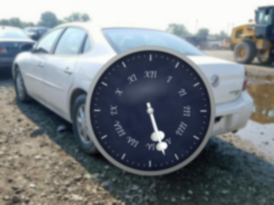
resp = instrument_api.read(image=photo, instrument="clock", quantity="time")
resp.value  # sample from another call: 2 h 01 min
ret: 5 h 27 min
